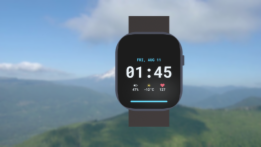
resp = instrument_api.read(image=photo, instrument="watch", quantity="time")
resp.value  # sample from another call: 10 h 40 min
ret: 1 h 45 min
